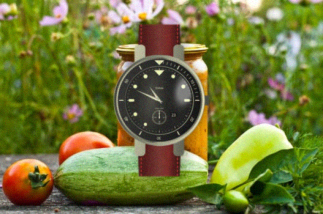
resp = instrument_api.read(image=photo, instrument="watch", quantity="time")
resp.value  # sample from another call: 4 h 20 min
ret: 10 h 49 min
